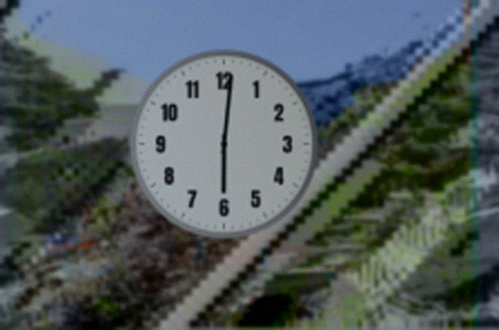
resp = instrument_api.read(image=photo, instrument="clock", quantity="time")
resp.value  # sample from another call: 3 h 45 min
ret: 6 h 01 min
